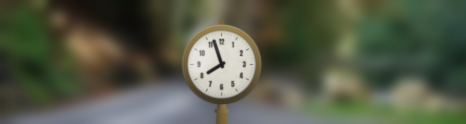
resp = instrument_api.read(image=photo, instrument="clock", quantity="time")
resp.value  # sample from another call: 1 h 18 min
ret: 7 h 57 min
